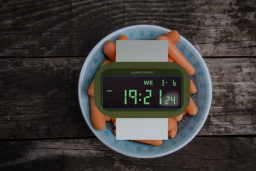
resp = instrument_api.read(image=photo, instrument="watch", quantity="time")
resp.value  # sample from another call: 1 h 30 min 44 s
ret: 19 h 21 min 24 s
